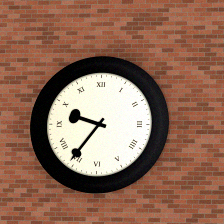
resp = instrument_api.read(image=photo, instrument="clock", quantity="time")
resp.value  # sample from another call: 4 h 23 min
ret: 9 h 36 min
